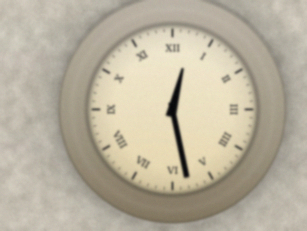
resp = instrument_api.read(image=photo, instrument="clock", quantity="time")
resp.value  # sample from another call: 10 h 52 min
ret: 12 h 28 min
